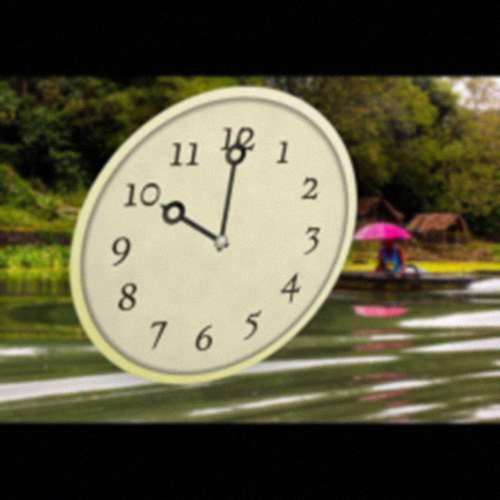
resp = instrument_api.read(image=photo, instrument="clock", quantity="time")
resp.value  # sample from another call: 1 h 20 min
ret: 10 h 00 min
